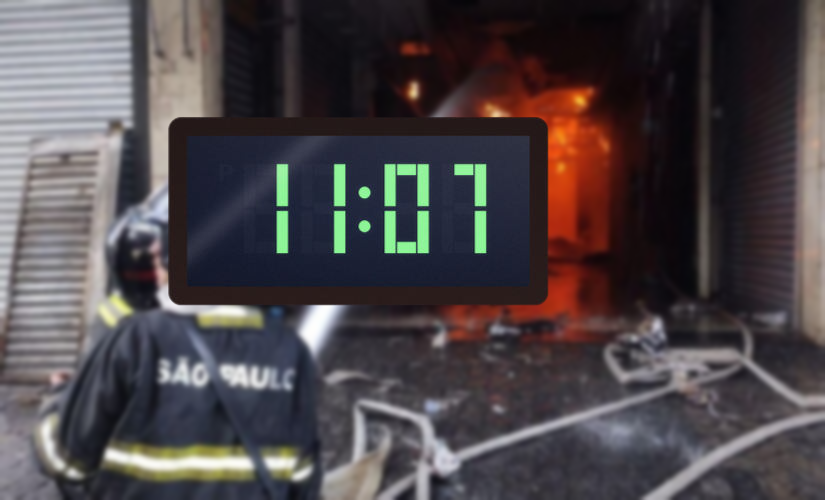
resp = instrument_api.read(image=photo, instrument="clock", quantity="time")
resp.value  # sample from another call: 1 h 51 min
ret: 11 h 07 min
